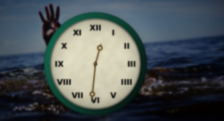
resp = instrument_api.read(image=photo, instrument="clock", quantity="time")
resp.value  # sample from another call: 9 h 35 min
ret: 12 h 31 min
